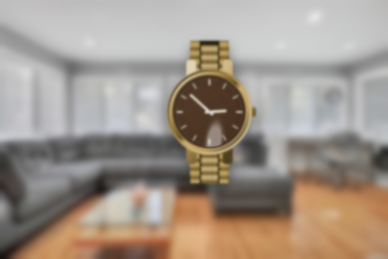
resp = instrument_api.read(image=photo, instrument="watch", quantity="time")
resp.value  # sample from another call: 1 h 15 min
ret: 2 h 52 min
